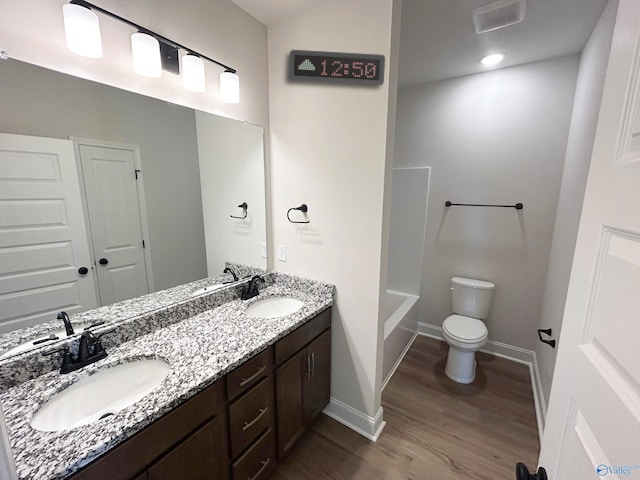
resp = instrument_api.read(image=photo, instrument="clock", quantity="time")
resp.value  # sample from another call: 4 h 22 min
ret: 12 h 50 min
